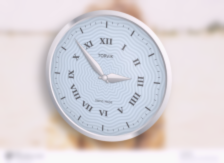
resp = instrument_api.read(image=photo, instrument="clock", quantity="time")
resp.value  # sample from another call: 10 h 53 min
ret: 2 h 53 min
